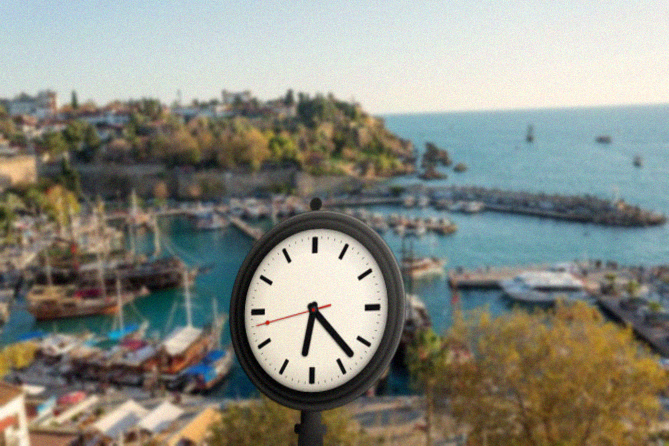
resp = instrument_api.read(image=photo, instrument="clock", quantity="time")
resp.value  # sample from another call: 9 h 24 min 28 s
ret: 6 h 22 min 43 s
